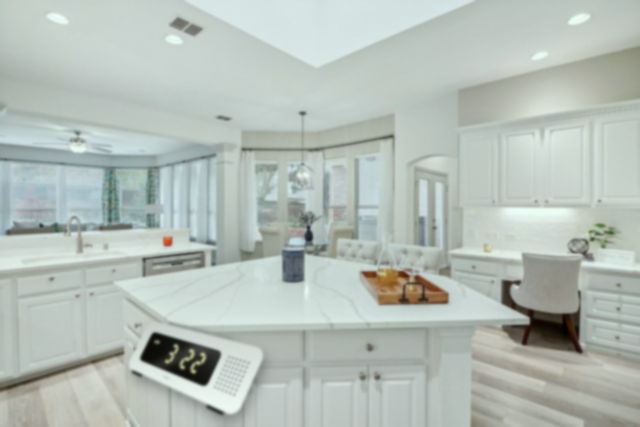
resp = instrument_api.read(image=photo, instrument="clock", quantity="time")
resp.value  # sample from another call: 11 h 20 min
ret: 3 h 22 min
